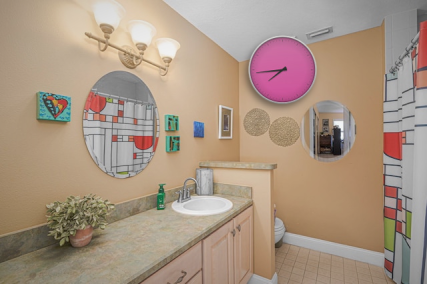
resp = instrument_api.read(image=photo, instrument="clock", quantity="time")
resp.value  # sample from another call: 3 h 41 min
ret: 7 h 44 min
